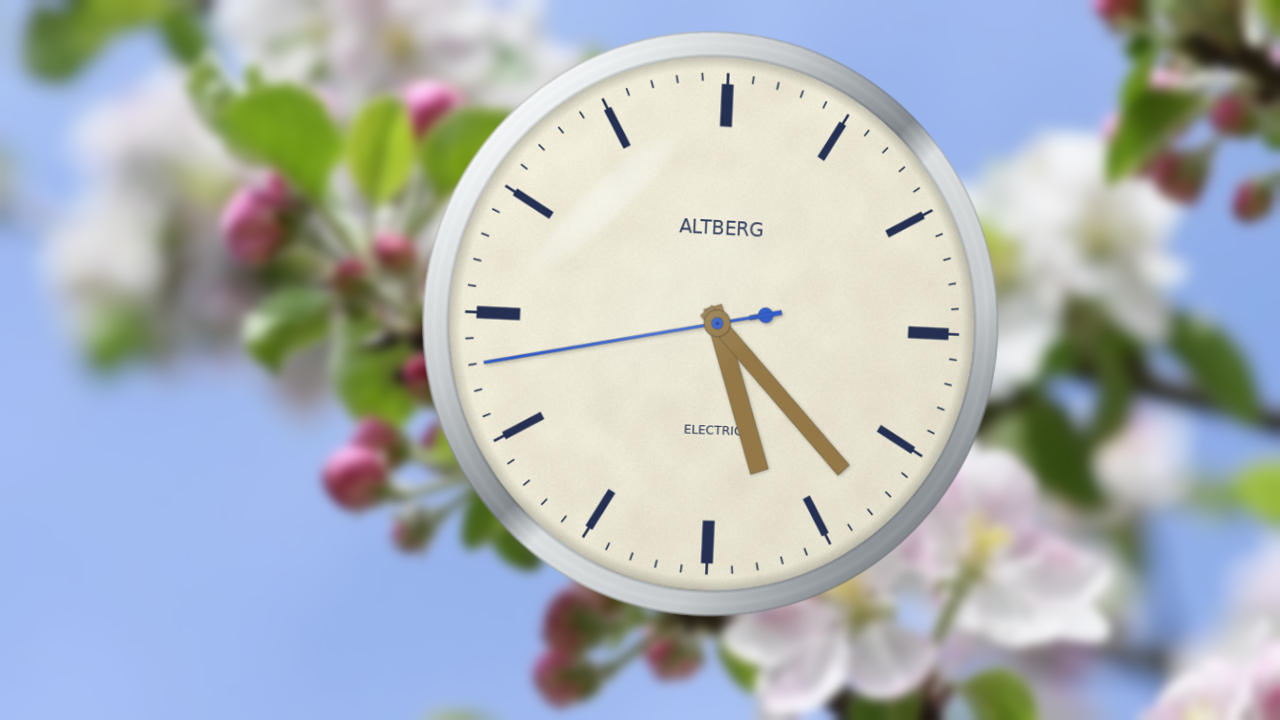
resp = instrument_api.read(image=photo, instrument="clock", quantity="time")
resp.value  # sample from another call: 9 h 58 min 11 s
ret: 5 h 22 min 43 s
